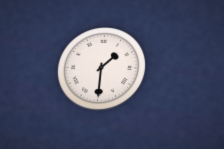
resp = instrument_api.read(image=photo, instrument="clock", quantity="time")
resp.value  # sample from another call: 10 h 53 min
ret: 1 h 30 min
